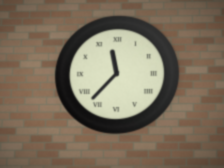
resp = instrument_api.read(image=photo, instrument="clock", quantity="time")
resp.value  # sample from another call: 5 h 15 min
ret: 11 h 37 min
